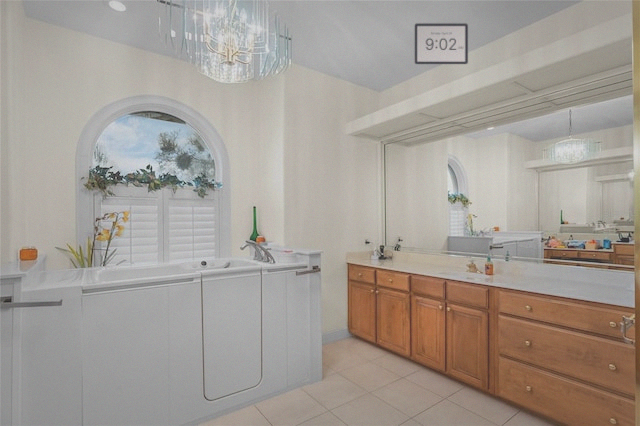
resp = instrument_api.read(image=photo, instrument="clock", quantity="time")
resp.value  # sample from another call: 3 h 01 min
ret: 9 h 02 min
